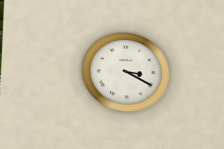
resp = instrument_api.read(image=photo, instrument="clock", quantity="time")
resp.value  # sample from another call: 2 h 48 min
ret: 3 h 20 min
